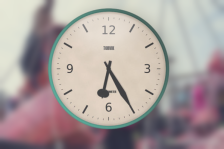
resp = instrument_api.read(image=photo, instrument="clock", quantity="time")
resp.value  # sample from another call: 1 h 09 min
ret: 6 h 25 min
